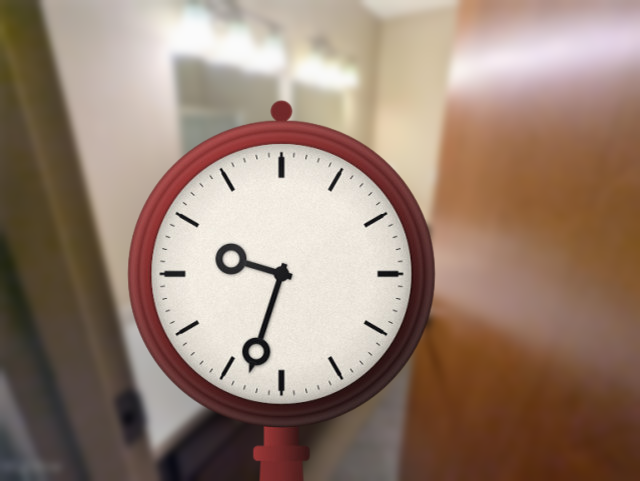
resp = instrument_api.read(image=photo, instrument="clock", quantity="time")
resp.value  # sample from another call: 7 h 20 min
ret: 9 h 33 min
